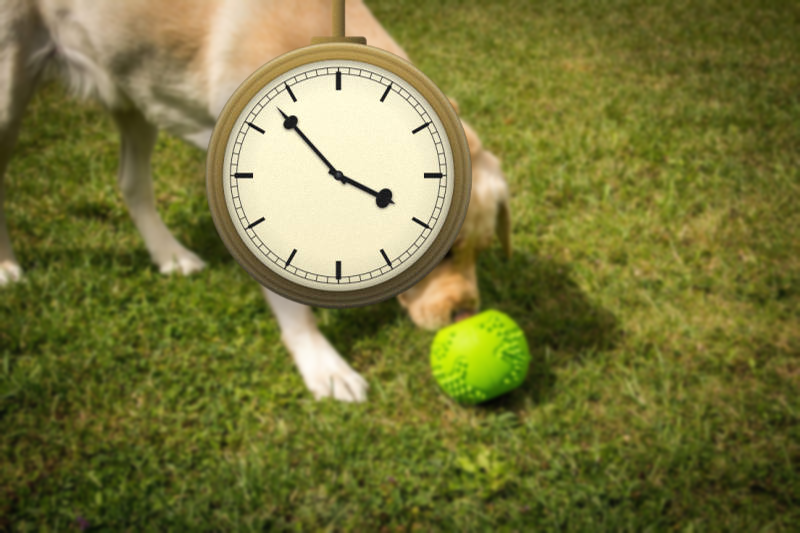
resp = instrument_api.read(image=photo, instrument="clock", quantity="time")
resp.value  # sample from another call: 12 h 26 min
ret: 3 h 53 min
